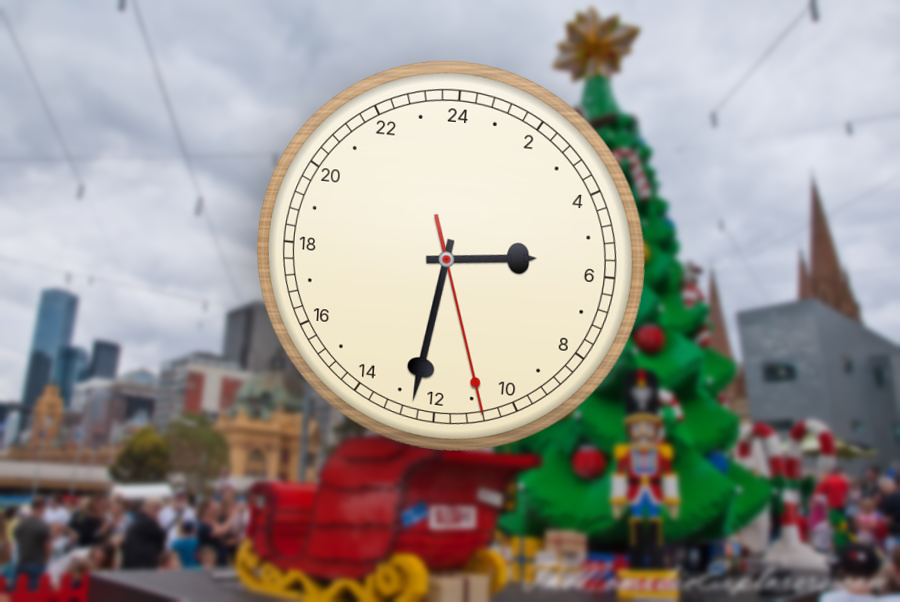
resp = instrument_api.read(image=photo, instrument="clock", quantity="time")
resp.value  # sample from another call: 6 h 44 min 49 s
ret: 5 h 31 min 27 s
